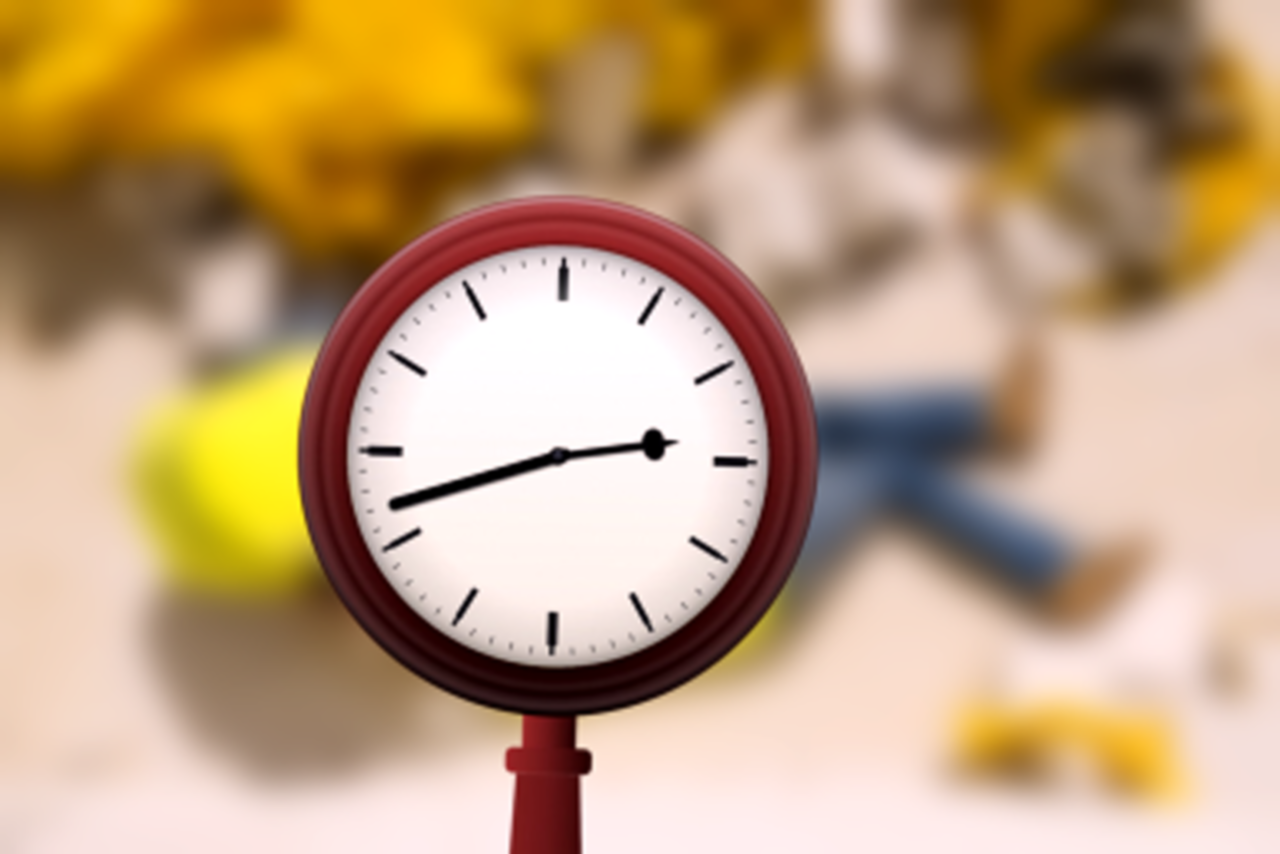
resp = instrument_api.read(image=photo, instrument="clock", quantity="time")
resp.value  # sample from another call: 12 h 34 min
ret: 2 h 42 min
